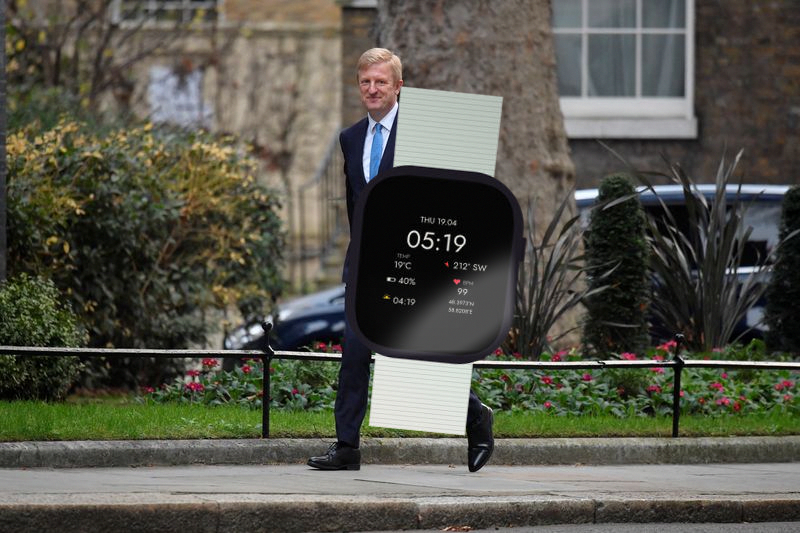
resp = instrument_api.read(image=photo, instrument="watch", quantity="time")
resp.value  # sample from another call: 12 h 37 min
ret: 5 h 19 min
